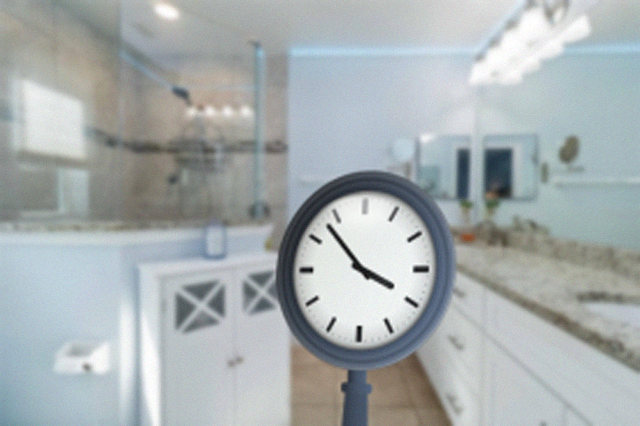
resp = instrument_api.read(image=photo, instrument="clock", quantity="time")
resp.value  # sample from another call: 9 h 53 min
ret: 3 h 53 min
